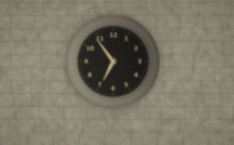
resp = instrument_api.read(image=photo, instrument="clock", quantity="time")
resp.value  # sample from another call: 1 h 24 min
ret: 6 h 54 min
